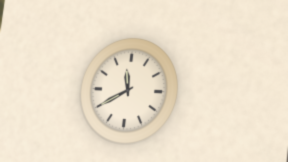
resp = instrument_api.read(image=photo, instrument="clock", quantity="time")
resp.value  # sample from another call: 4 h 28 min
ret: 11 h 40 min
